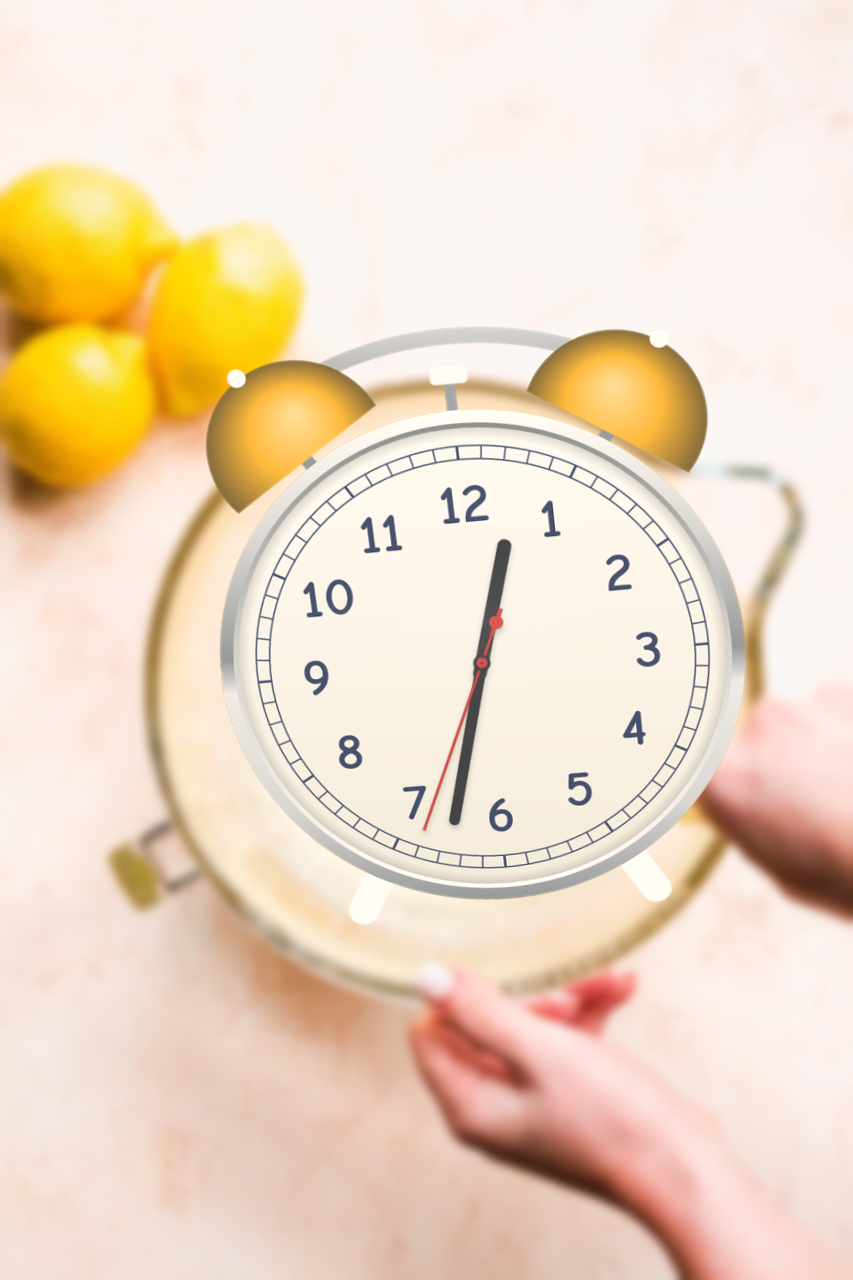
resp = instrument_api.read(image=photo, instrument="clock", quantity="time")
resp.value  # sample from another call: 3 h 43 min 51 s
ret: 12 h 32 min 34 s
